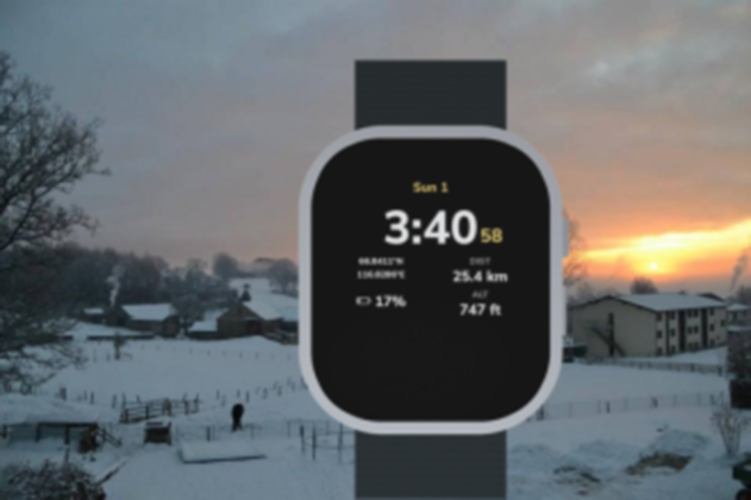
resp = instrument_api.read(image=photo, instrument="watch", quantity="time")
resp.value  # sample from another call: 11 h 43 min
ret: 3 h 40 min
